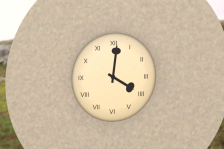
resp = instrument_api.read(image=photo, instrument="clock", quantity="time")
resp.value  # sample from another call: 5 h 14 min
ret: 4 h 01 min
